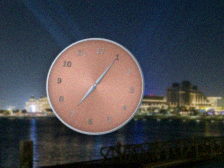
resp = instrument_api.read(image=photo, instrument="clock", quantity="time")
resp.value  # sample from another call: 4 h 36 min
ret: 7 h 05 min
